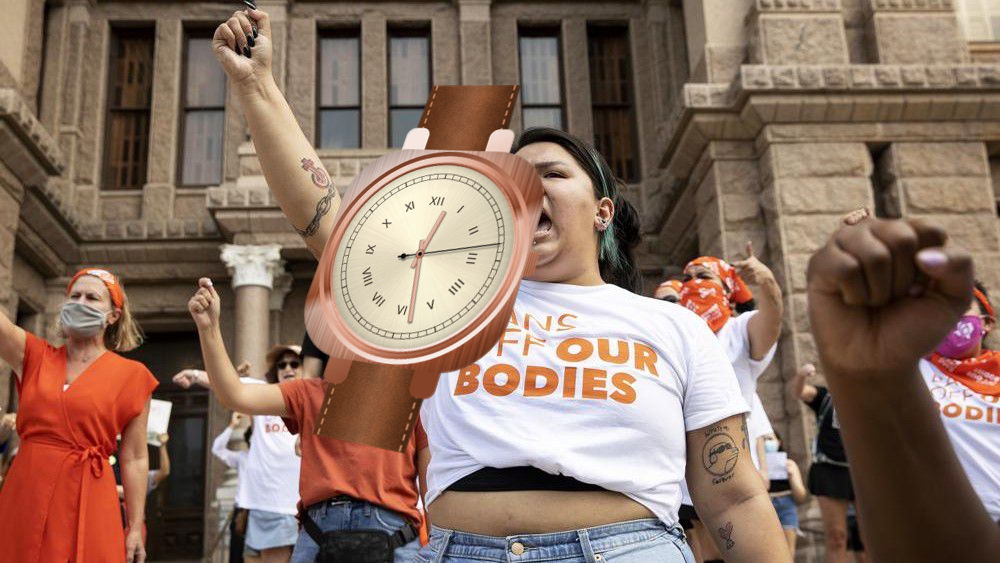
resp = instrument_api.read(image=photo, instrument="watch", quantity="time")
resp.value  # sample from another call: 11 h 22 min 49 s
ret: 12 h 28 min 13 s
